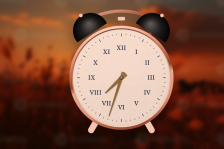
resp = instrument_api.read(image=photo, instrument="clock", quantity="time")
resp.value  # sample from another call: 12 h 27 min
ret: 7 h 33 min
